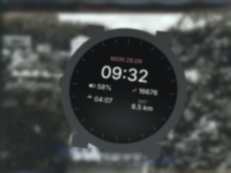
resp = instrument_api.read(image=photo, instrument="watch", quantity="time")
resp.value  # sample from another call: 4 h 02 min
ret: 9 h 32 min
